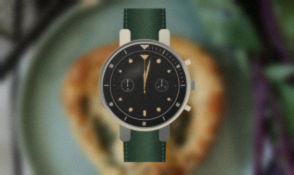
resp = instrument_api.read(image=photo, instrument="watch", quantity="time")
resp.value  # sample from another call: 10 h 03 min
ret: 12 h 02 min
